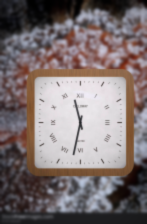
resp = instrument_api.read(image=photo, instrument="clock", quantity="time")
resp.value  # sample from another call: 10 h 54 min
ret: 11 h 32 min
